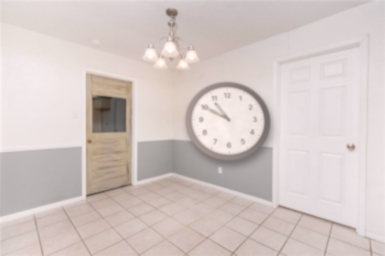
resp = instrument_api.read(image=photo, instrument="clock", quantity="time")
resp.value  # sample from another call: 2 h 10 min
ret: 10 h 50 min
